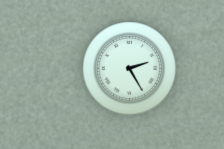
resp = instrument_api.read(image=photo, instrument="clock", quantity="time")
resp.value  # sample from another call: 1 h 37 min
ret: 2 h 25 min
